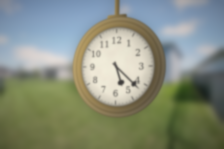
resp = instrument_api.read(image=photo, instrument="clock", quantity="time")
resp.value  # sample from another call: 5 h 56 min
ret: 5 h 22 min
